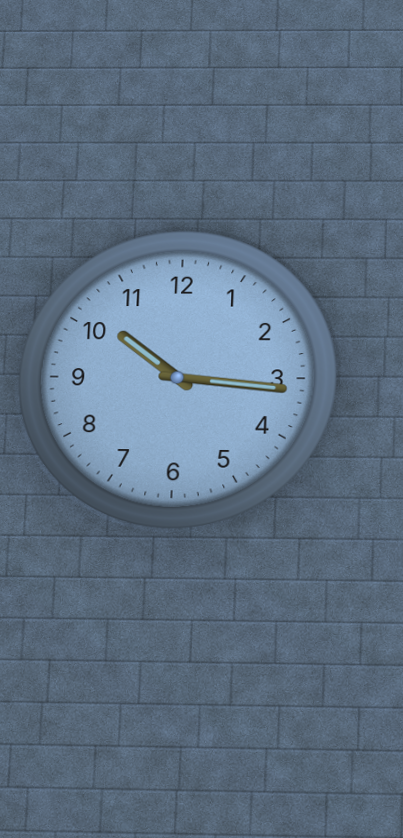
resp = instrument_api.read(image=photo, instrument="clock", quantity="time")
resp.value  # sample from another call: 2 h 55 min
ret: 10 h 16 min
